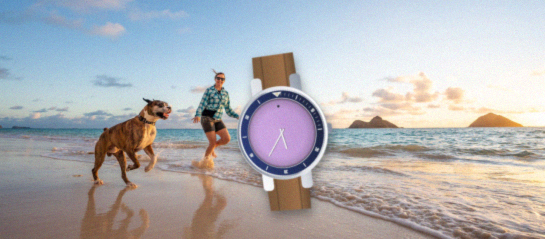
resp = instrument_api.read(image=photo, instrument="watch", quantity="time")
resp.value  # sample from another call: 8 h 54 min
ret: 5 h 36 min
